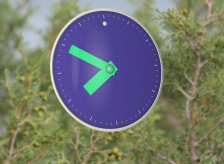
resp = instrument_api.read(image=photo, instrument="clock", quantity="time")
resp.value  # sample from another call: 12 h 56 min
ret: 7 h 50 min
